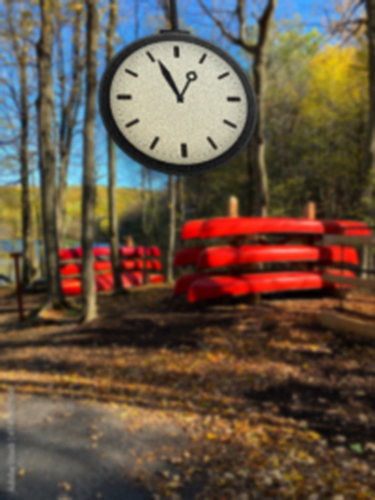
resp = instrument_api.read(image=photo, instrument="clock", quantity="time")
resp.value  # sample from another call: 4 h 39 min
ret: 12 h 56 min
